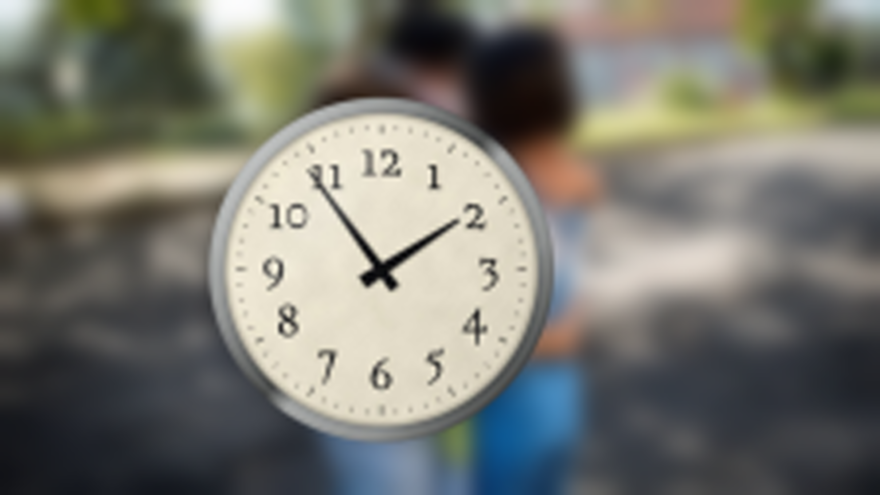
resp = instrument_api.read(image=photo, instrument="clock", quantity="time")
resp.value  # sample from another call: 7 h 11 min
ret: 1 h 54 min
